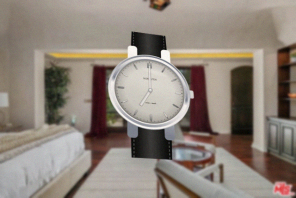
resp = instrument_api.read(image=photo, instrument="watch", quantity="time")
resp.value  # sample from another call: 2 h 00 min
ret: 7 h 00 min
